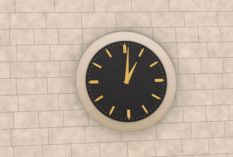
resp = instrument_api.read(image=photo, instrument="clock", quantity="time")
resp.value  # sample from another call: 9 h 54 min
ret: 1 h 01 min
